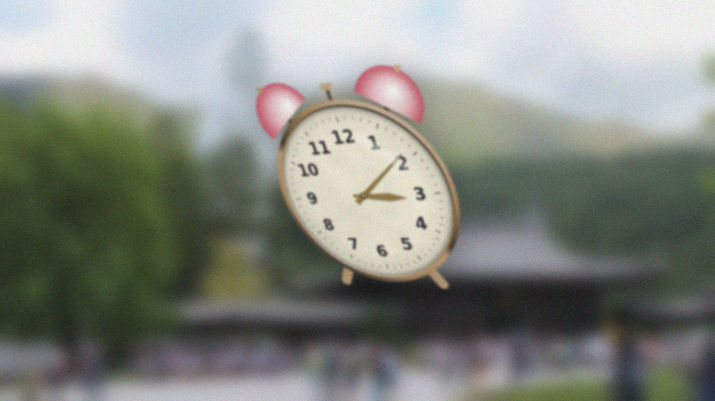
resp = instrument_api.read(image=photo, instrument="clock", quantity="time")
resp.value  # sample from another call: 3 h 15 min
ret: 3 h 09 min
